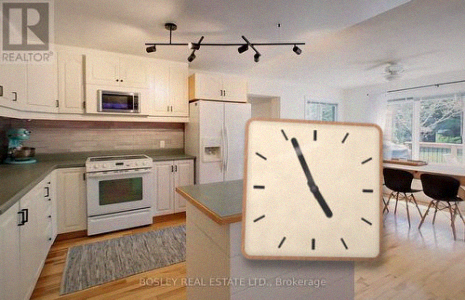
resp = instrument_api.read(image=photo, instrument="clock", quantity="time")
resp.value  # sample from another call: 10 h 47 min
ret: 4 h 56 min
